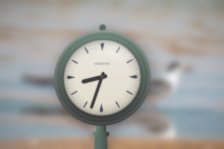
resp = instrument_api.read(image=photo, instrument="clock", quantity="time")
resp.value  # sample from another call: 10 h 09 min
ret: 8 h 33 min
